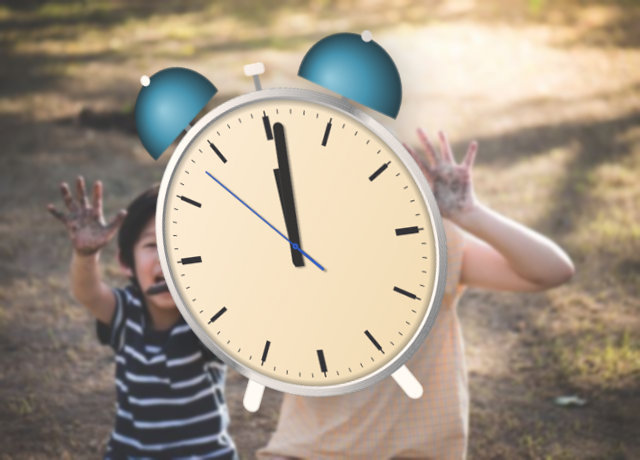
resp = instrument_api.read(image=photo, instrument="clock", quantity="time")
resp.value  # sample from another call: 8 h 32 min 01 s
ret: 12 h 00 min 53 s
